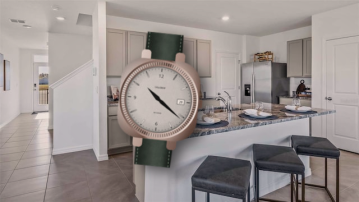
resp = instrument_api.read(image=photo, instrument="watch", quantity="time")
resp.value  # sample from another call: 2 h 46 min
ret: 10 h 21 min
